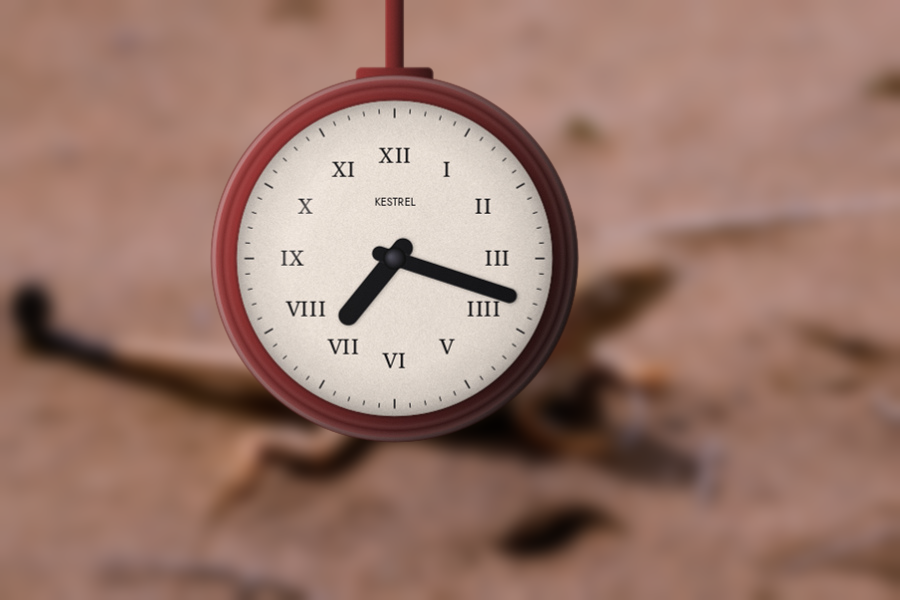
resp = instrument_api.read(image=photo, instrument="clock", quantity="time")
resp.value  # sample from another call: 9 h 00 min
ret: 7 h 18 min
